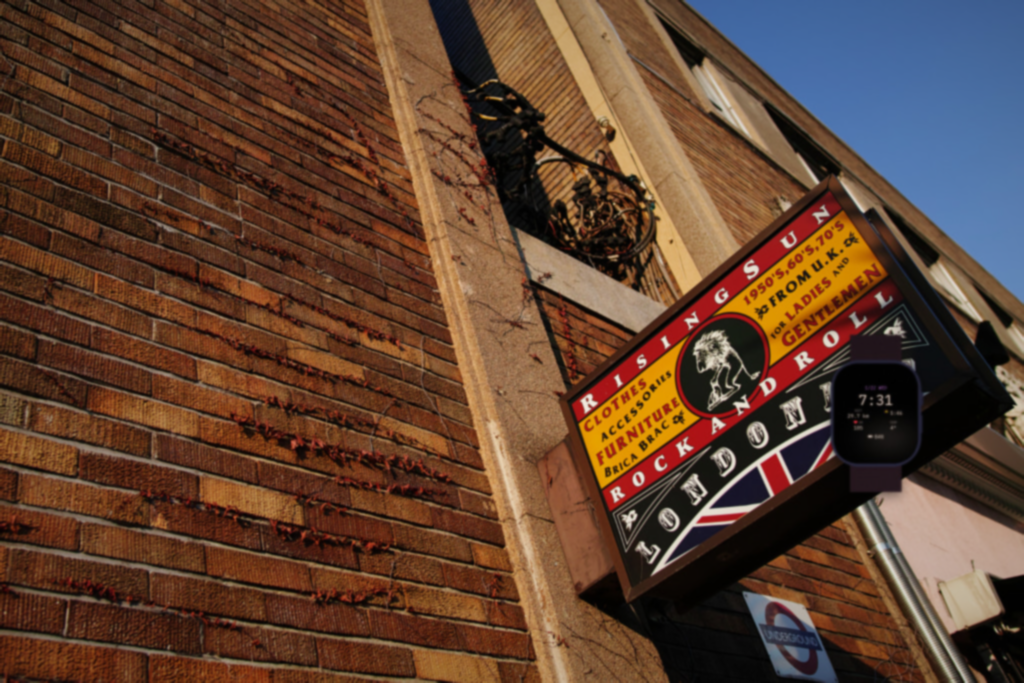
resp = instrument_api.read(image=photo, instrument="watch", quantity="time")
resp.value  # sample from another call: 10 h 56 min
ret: 7 h 31 min
